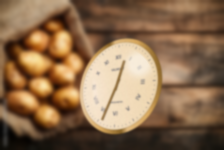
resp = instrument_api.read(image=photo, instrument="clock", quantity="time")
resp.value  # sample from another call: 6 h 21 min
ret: 12 h 34 min
